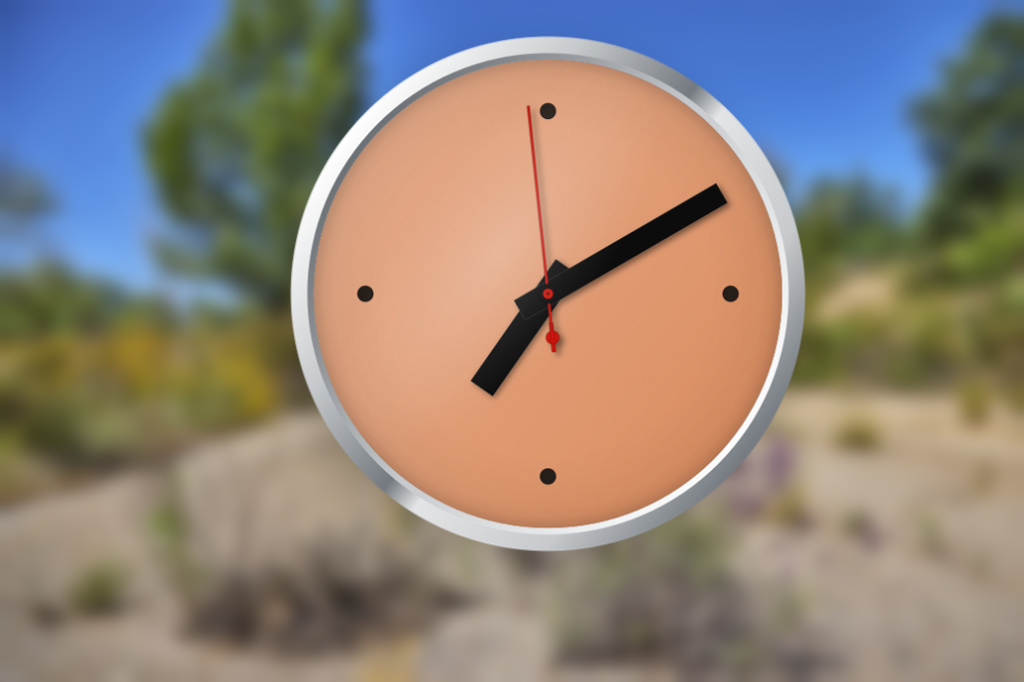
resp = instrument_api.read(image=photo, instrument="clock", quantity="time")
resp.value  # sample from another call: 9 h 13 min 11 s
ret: 7 h 09 min 59 s
